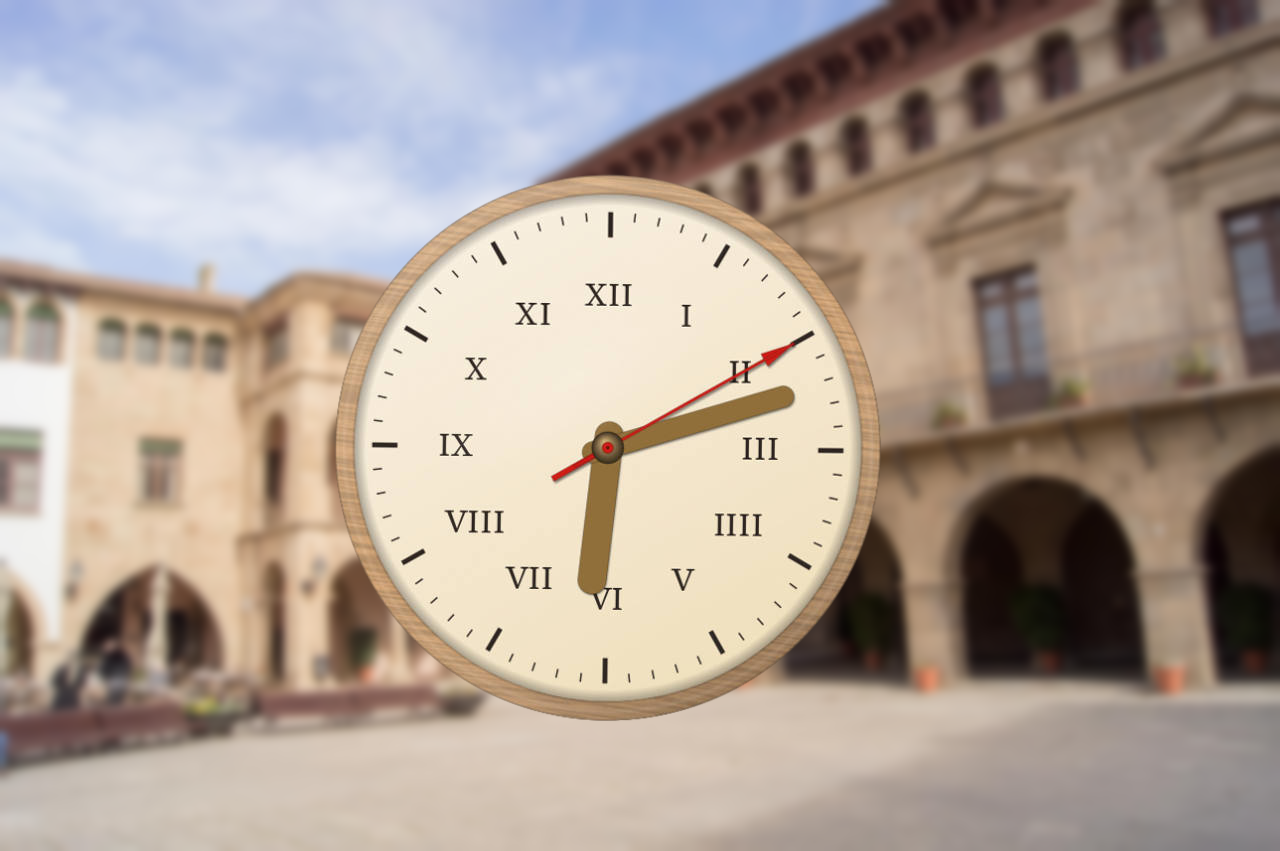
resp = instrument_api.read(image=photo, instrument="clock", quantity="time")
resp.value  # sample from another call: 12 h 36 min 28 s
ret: 6 h 12 min 10 s
